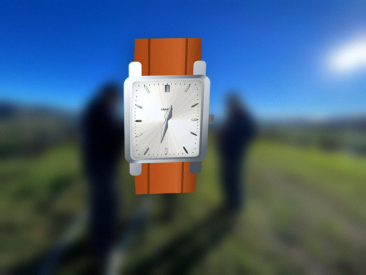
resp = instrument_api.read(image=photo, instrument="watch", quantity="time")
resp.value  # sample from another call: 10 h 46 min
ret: 12 h 32 min
